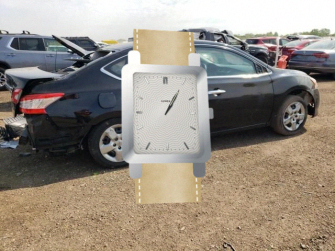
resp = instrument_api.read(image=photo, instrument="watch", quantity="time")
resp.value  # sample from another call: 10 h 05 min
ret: 1 h 05 min
